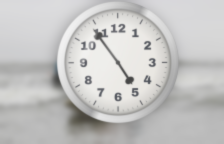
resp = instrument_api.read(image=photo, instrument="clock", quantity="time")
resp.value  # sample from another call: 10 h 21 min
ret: 4 h 54 min
